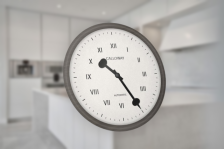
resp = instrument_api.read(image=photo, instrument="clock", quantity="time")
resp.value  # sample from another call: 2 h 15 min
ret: 10 h 25 min
